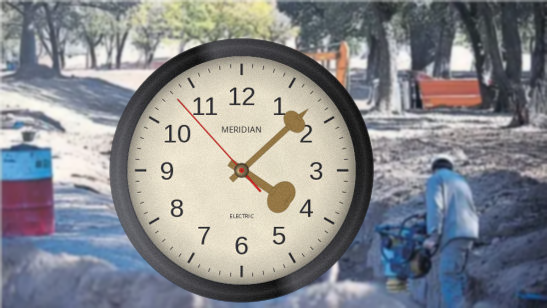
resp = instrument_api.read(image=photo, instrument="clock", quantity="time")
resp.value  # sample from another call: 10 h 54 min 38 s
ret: 4 h 07 min 53 s
